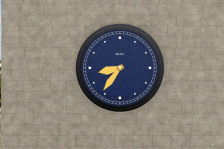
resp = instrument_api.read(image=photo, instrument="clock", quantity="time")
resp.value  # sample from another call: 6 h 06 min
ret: 8 h 36 min
